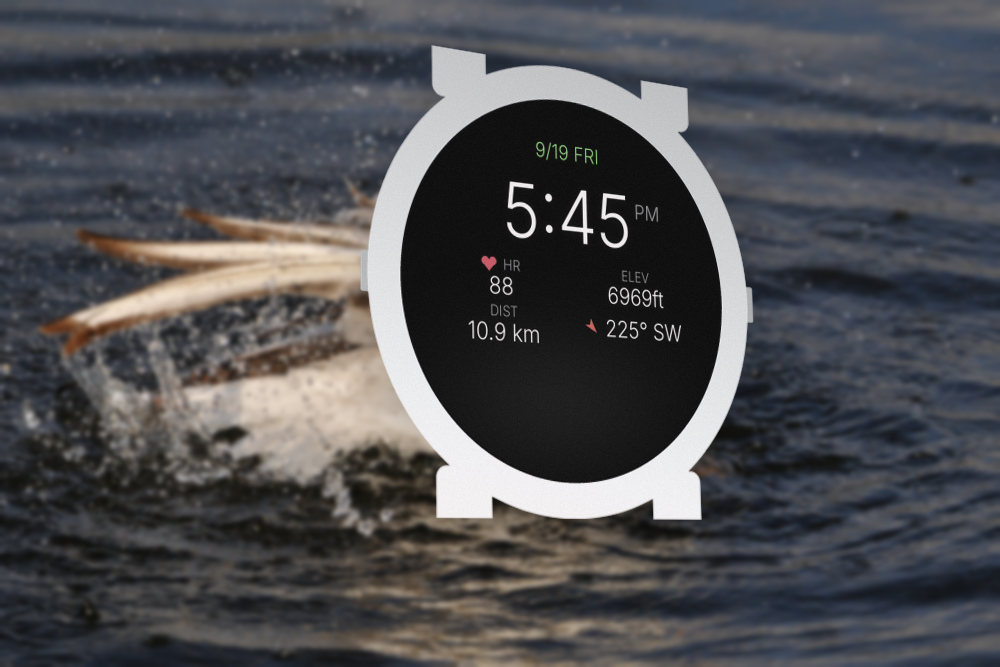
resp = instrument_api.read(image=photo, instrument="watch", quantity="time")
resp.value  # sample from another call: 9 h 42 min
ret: 5 h 45 min
